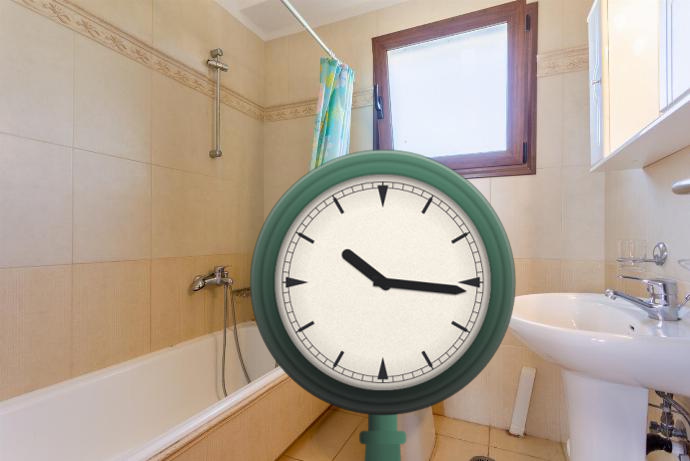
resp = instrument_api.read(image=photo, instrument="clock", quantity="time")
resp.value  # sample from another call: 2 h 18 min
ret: 10 h 16 min
